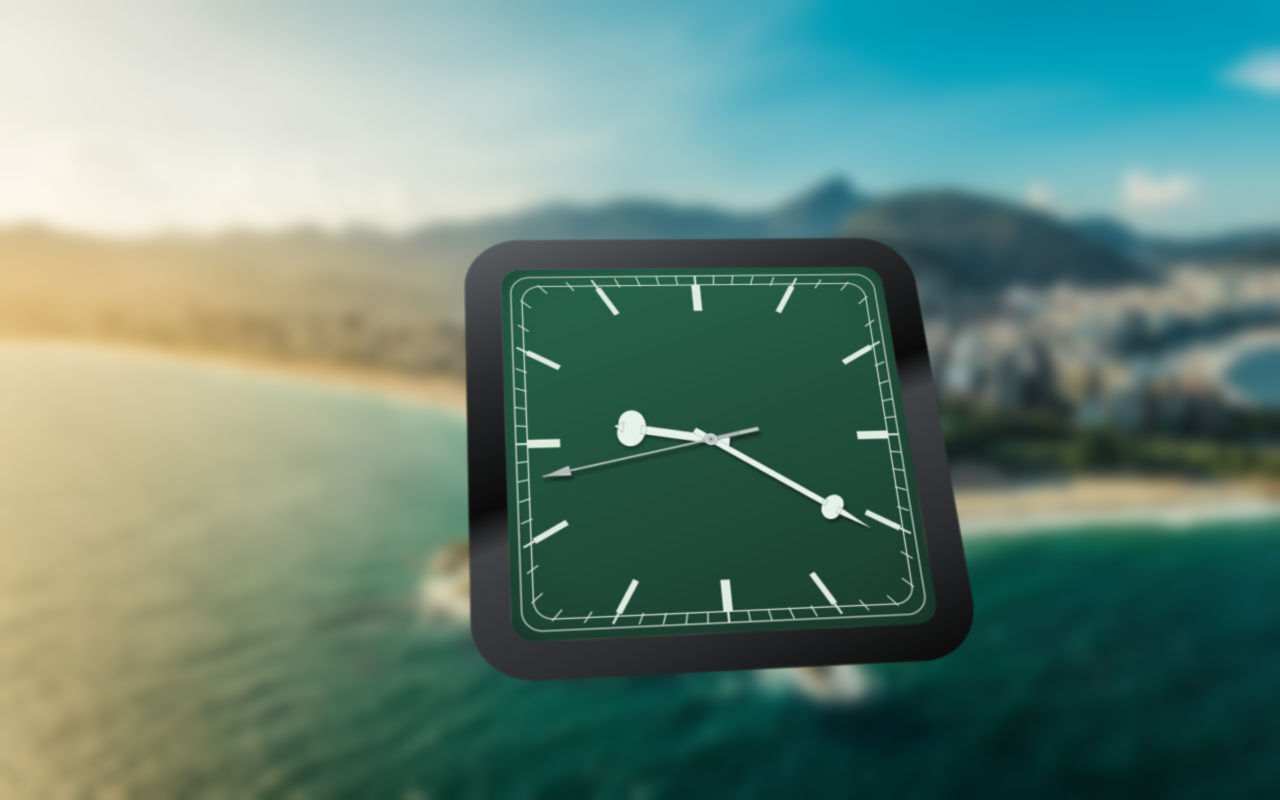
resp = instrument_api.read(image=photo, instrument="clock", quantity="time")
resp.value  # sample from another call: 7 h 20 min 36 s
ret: 9 h 20 min 43 s
